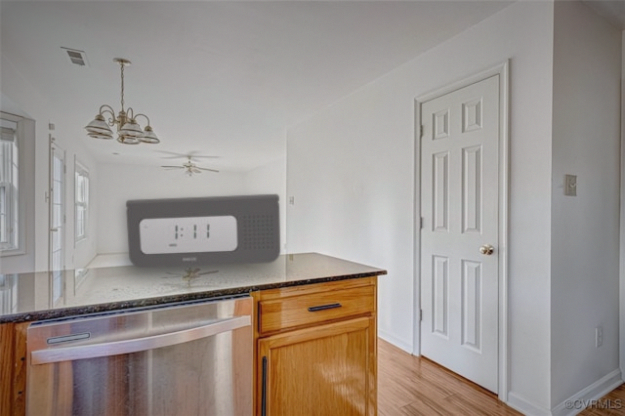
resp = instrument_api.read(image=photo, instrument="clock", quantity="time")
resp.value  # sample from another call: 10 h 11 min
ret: 1 h 11 min
